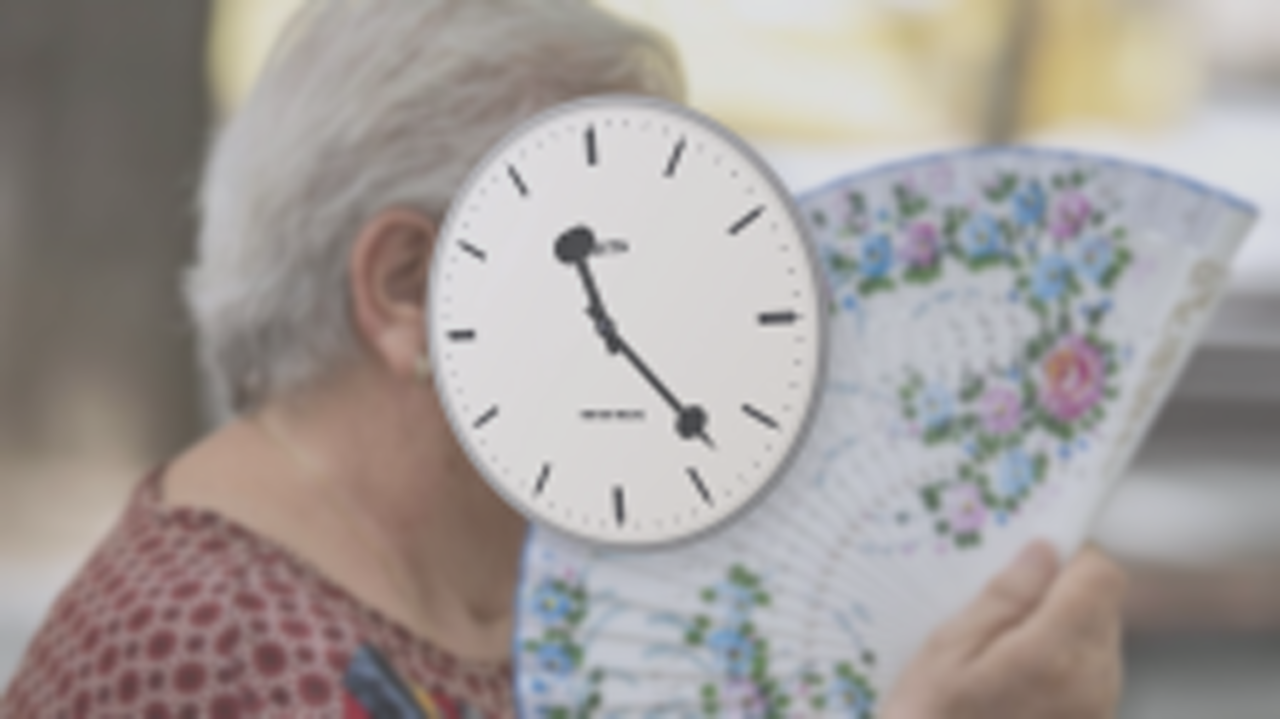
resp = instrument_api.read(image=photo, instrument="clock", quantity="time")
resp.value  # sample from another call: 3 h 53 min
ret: 11 h 23 min
